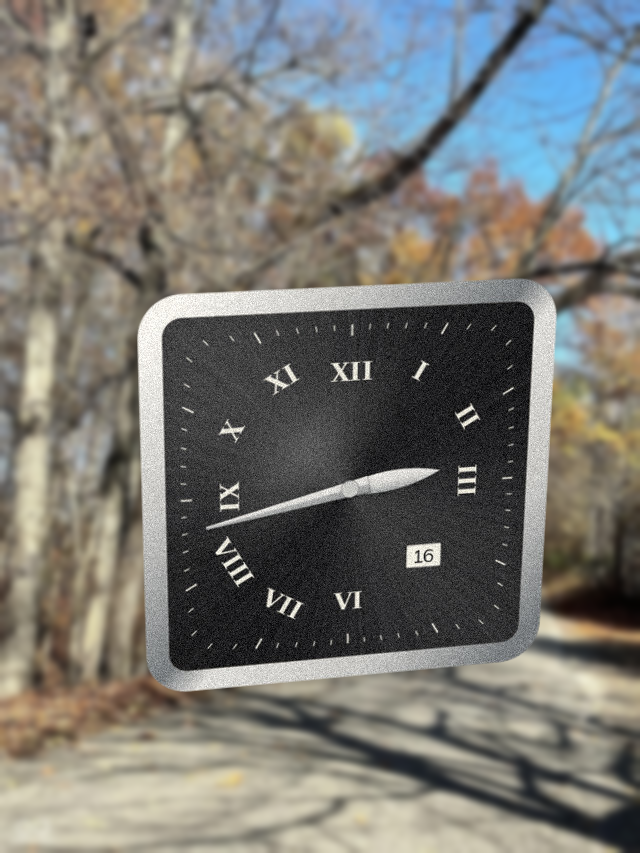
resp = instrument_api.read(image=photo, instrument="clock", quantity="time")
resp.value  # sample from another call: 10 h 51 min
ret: 2 h 43 min
